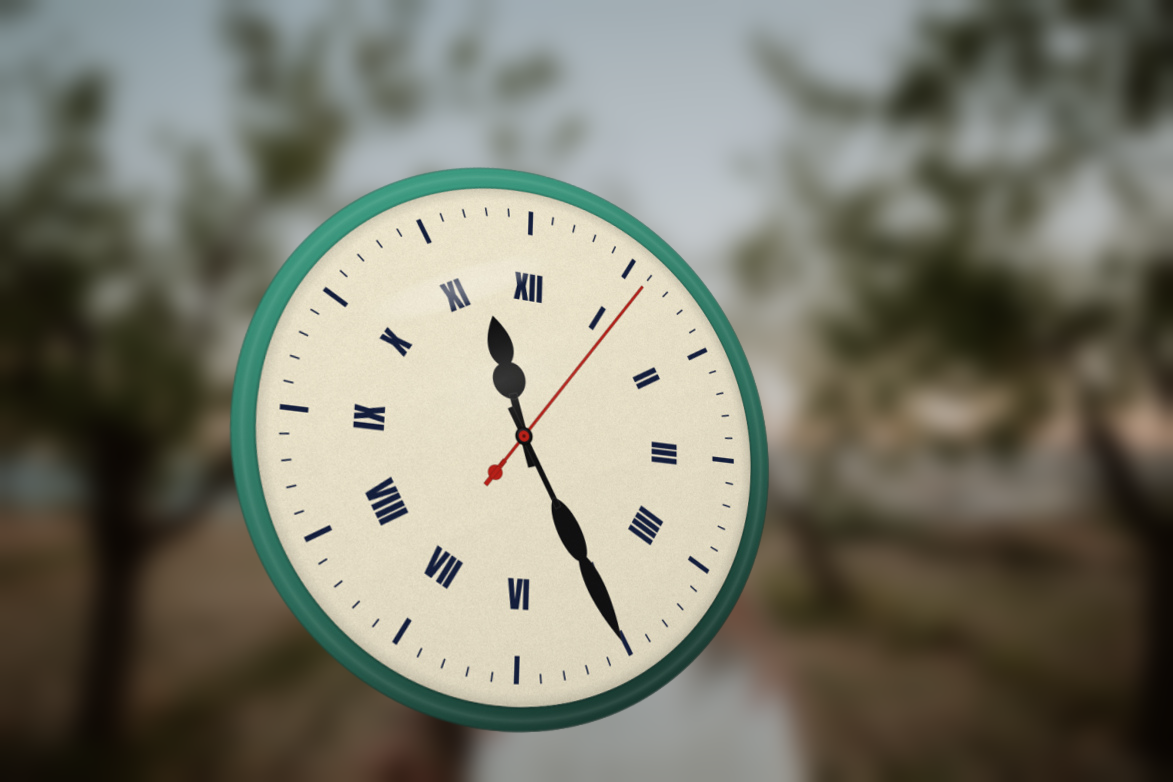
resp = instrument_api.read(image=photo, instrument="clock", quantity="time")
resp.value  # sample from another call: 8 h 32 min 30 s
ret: 11 h 25 min 06 s
